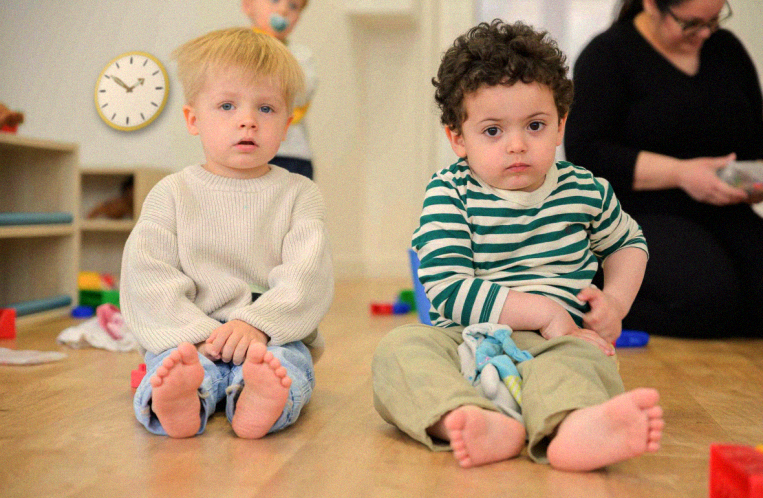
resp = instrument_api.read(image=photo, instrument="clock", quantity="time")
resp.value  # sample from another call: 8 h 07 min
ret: 1 h 51 min
